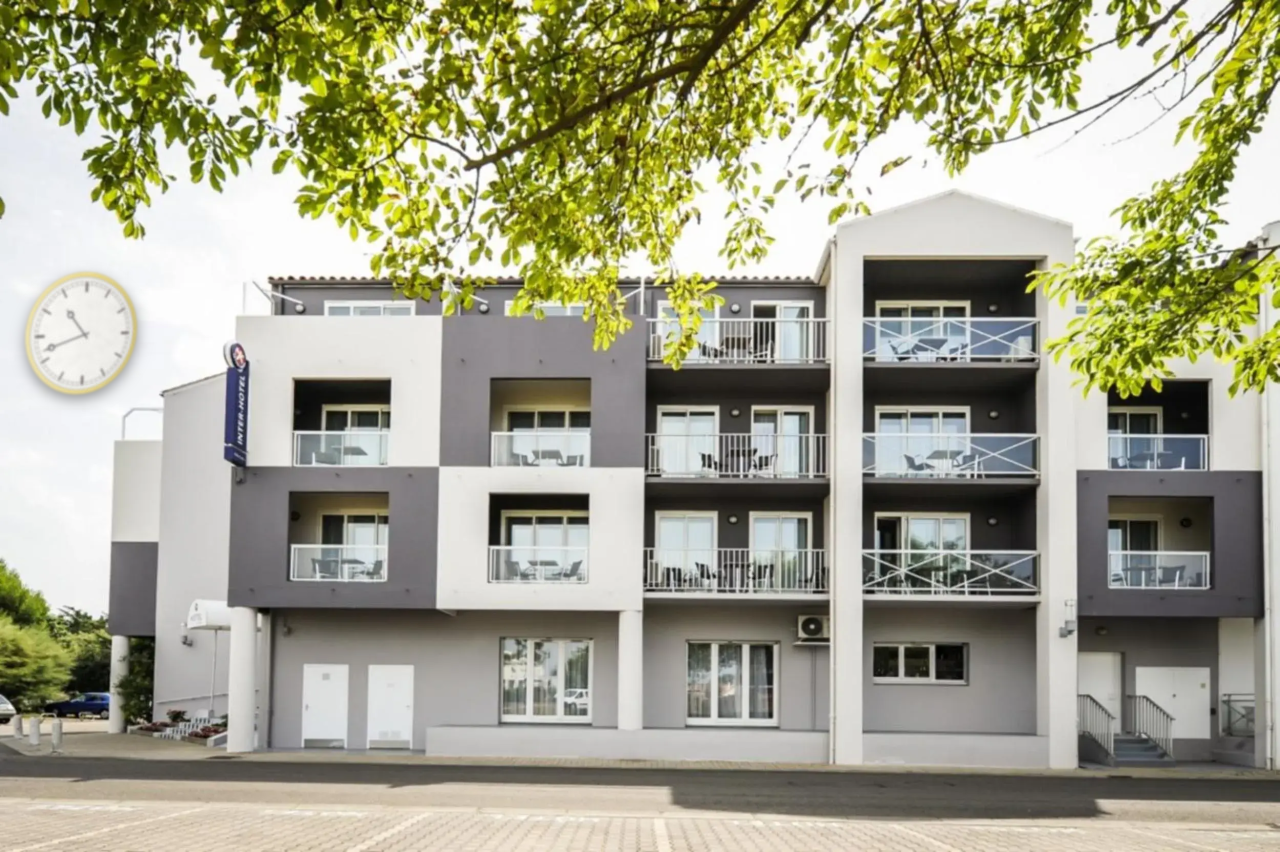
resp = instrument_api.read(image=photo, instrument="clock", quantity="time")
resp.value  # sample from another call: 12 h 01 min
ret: 10 h 42 min
